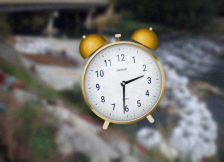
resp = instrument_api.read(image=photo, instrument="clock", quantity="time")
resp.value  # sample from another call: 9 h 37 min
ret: 2 h 31 min
